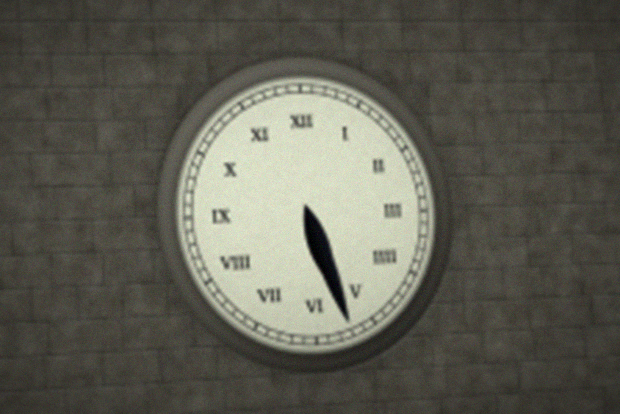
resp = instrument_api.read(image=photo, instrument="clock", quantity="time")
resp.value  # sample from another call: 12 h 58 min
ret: 5 h 27 min
